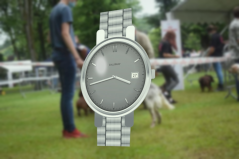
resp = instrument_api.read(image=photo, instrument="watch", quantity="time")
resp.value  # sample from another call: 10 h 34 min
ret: 3 h 43 min
